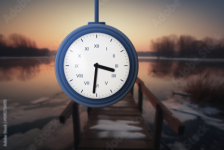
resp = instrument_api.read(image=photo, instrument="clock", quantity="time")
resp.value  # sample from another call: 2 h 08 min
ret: 3 h 31 min
